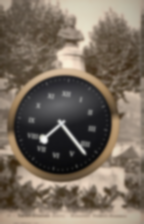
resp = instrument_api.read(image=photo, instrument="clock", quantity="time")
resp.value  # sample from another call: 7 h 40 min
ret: 7 h 22 min
